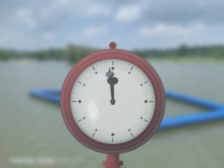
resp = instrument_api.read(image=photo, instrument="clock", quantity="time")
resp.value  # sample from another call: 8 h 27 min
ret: 11 h 59 min
